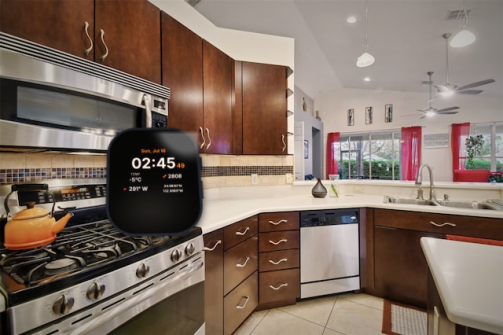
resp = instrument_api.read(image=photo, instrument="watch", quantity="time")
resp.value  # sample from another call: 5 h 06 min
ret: 2 h 45 min
